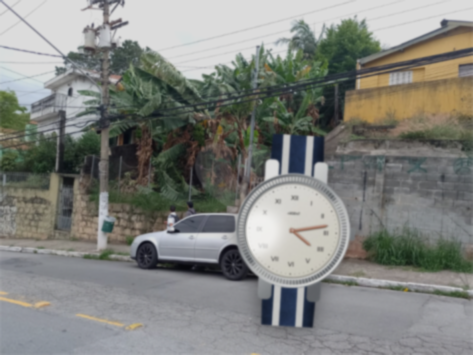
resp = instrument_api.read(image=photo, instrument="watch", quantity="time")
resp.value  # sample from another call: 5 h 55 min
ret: 4 h 13 min
